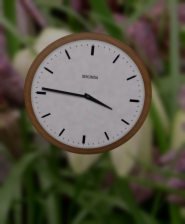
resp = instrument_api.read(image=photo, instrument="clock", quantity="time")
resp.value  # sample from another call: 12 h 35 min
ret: 3 h 46 min
